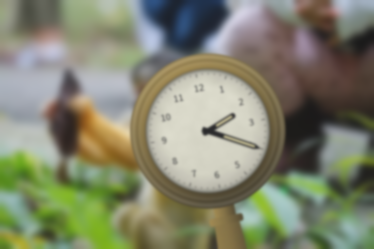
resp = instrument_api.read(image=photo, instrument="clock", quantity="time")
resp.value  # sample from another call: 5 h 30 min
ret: 2 h 20 min
